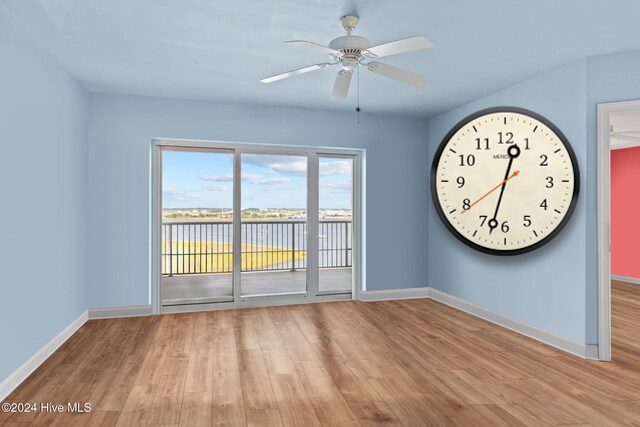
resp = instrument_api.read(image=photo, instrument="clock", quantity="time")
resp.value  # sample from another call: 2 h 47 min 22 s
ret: 12 h 32 min 39 s
